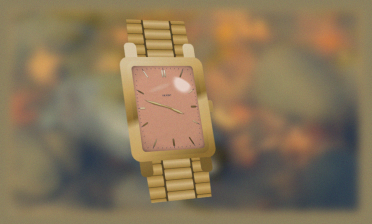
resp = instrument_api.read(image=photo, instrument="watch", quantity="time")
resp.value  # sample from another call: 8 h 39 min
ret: 3 h 48 min
